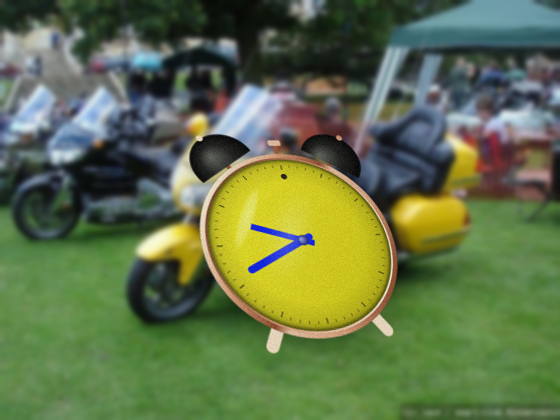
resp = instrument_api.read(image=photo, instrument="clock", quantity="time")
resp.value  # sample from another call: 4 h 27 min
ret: 9 h 41 min
